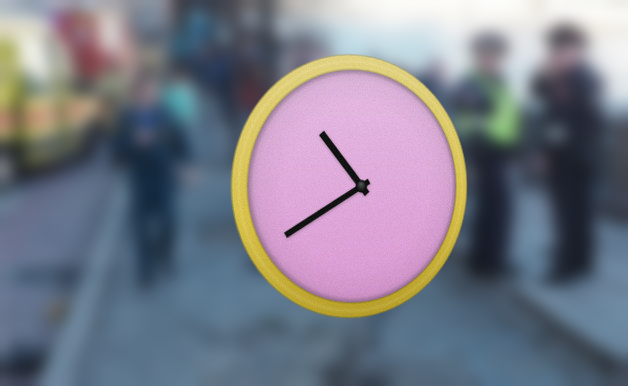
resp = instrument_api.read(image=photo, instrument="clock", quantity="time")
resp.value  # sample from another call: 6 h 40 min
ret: 10 h 40 min
